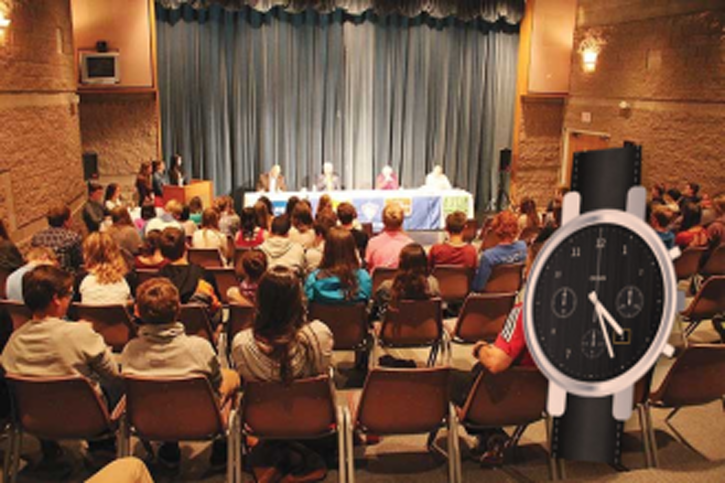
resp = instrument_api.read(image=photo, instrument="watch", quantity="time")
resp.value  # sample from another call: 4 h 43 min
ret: 4 h 26 min
